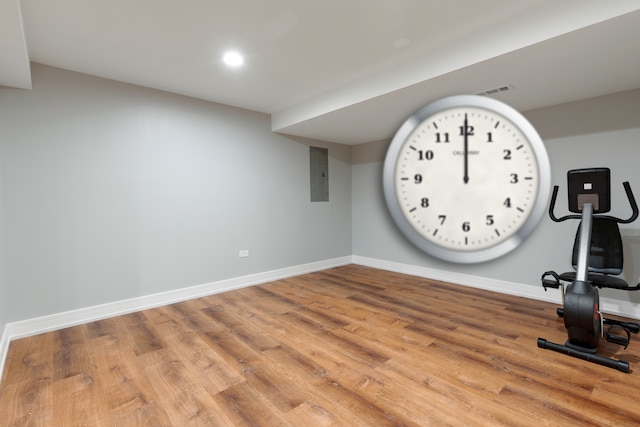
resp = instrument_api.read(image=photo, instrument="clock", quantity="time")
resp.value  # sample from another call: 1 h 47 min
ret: 12 h 00 min
